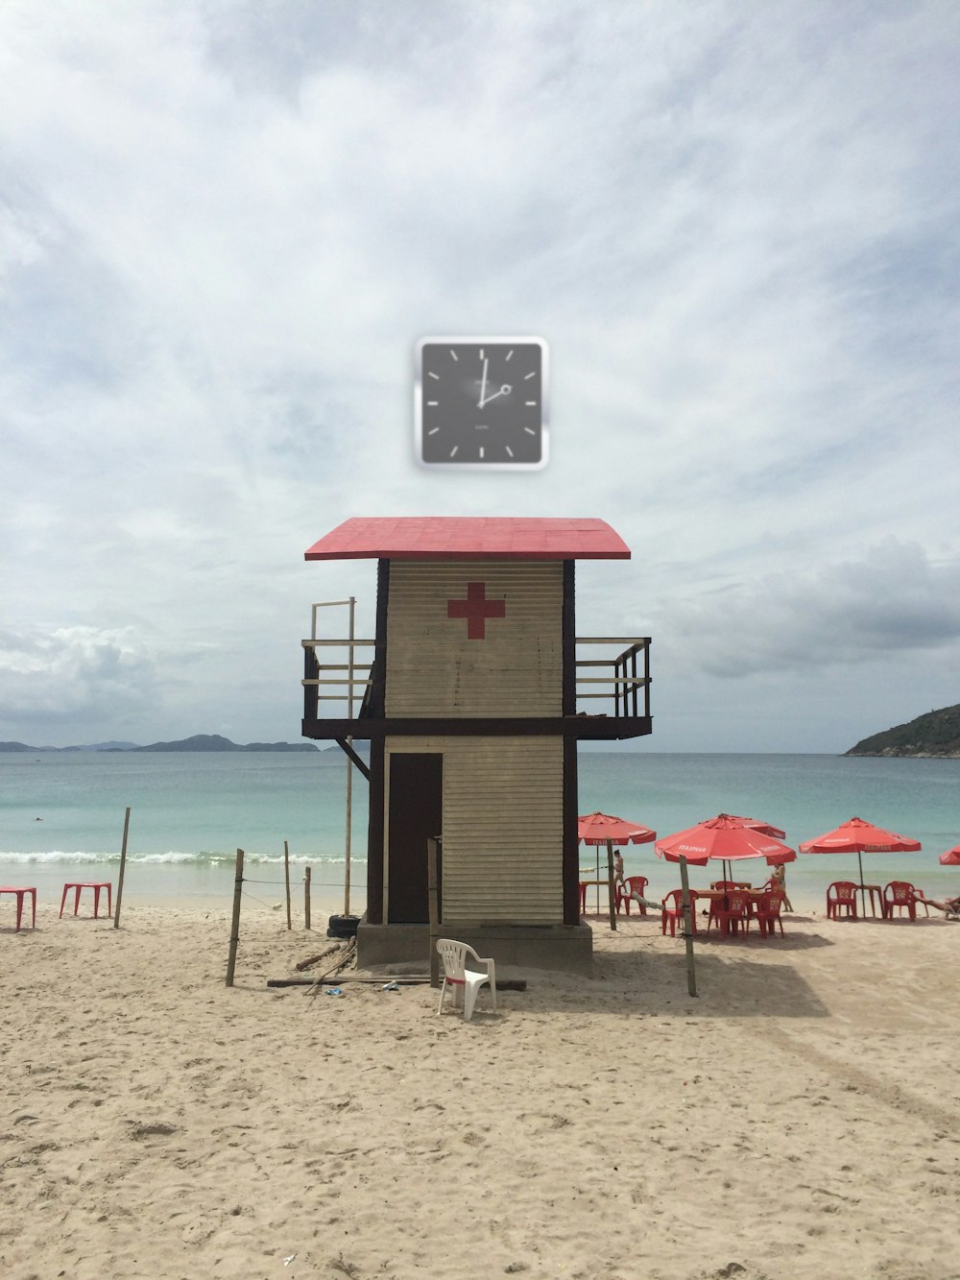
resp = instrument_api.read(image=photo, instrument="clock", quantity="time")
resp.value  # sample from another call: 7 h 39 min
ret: 2 h 01 min
